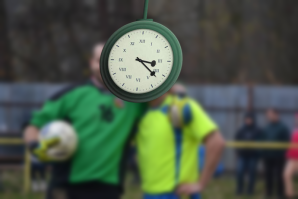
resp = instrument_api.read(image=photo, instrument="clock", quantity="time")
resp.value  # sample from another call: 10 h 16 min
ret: 3 h 22 min
